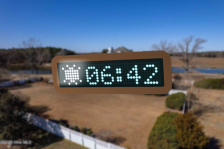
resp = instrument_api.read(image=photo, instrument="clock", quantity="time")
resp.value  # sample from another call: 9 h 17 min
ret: 6 h 42 min
